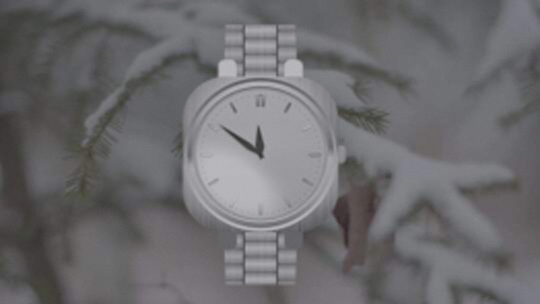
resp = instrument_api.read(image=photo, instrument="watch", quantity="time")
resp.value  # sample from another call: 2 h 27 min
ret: 11 h 51 min
